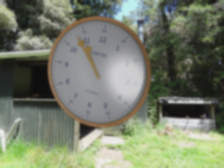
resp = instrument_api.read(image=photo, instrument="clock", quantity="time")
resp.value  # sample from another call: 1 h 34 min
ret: 10 h 53 min
